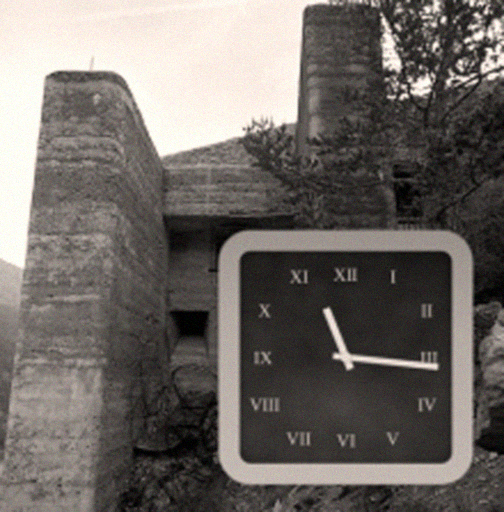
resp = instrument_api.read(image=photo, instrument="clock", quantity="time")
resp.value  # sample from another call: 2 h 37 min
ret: 11 h 16 min
